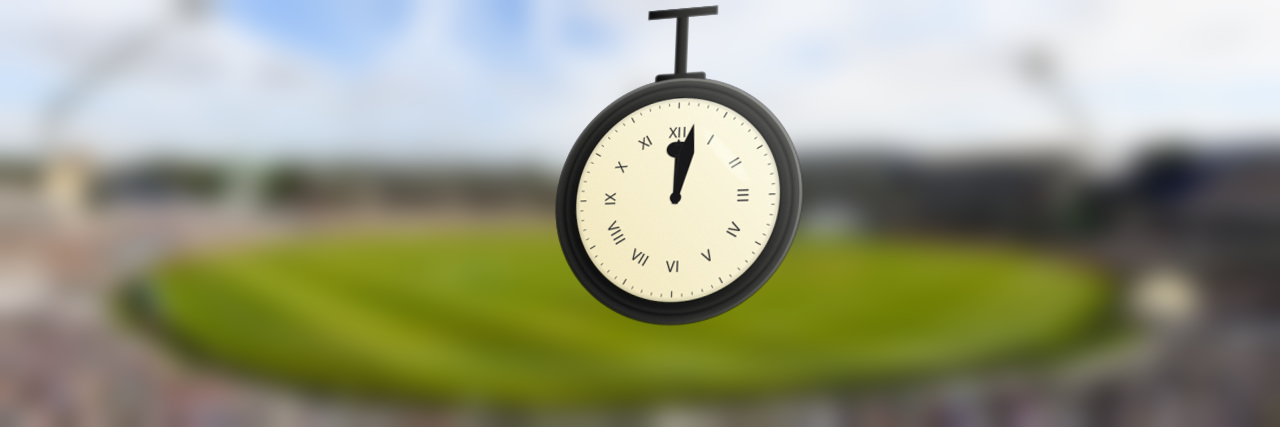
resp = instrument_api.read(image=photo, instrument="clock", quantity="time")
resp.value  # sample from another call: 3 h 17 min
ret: 12 h 02 min
